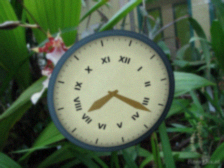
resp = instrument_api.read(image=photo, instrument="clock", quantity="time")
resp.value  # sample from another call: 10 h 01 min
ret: 7 h 17 min
